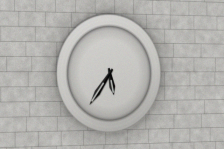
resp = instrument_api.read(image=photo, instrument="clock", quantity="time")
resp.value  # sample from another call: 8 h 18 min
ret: 5 h 36 min
